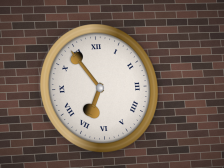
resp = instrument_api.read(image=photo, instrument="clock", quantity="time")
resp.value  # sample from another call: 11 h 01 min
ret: 6 h 54 min
